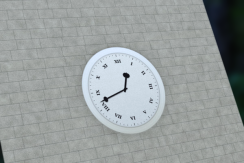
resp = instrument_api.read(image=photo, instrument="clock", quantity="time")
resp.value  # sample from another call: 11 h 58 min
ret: 12 h 42 min
